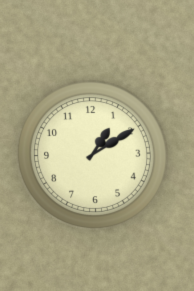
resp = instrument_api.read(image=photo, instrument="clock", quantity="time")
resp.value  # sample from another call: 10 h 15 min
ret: 1 h 10 min
